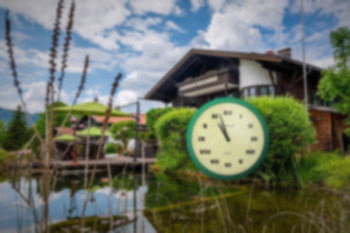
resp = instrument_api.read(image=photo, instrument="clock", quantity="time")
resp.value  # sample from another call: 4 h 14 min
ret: 10 h 57 min
